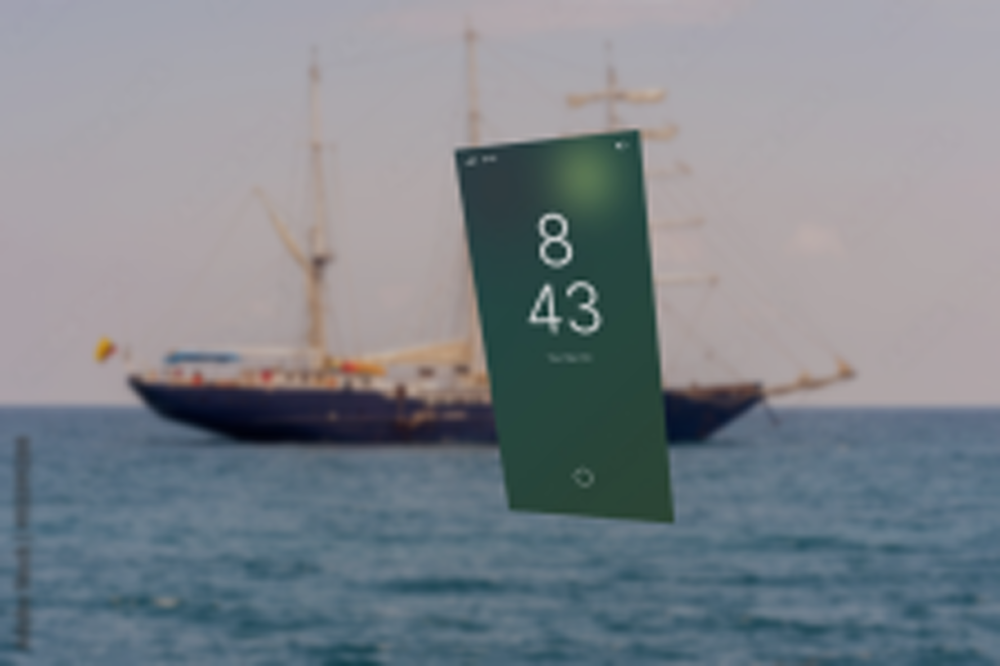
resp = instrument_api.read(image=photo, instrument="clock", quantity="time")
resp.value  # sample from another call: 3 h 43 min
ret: 8 h 43 min
